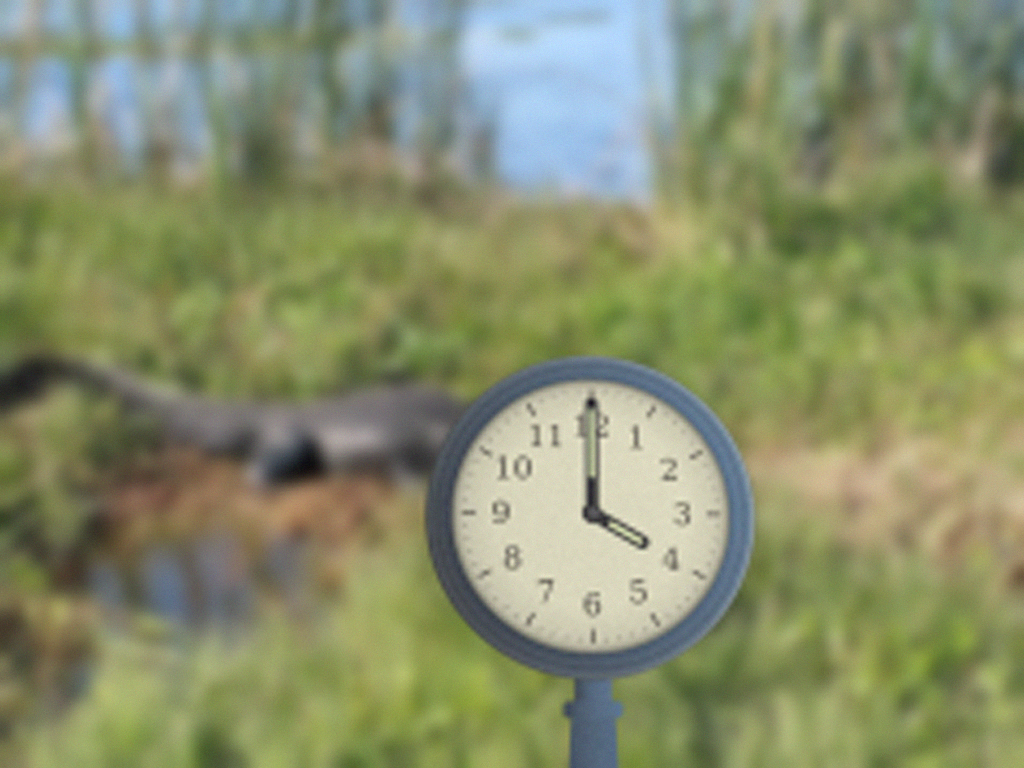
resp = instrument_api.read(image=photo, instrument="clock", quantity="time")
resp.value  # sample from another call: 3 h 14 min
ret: 4 h 00 min
